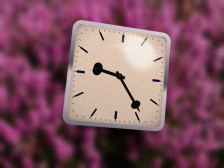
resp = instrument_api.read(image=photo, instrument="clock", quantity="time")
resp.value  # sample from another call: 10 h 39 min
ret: 9 h 24 min
